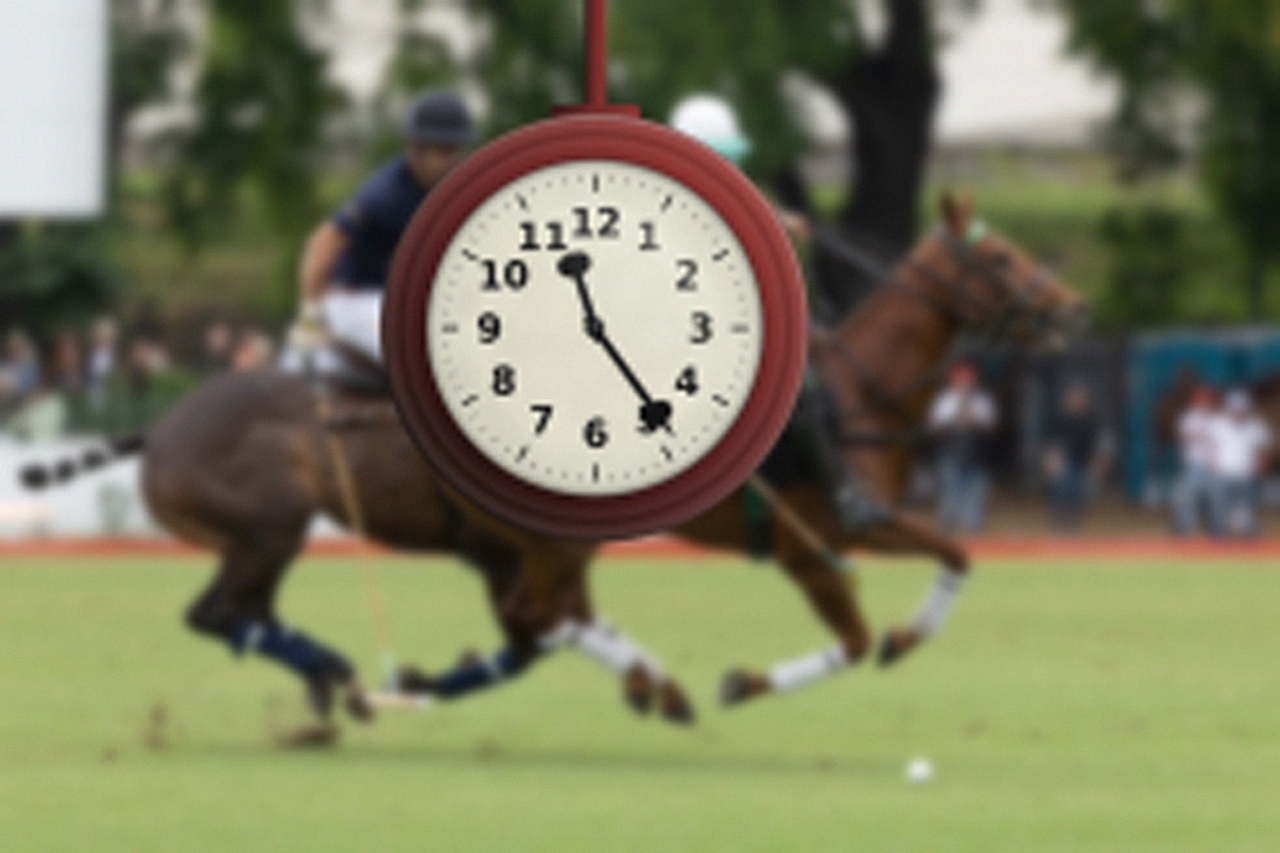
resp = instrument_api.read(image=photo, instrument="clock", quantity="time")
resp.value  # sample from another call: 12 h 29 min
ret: 11 h 24 min
